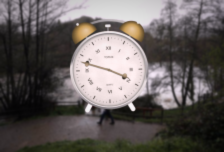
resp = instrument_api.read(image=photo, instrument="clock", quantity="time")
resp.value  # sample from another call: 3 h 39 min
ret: 3 h 48 min
